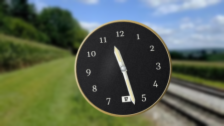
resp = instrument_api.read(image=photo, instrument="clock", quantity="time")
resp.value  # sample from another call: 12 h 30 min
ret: 11 h 28 min
